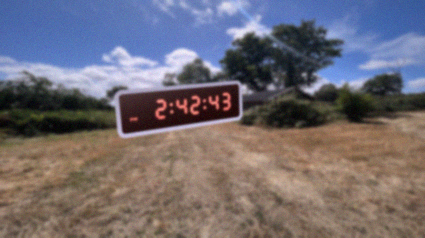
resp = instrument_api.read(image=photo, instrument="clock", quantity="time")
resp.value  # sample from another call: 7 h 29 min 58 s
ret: 2 h 42 min 43 s
